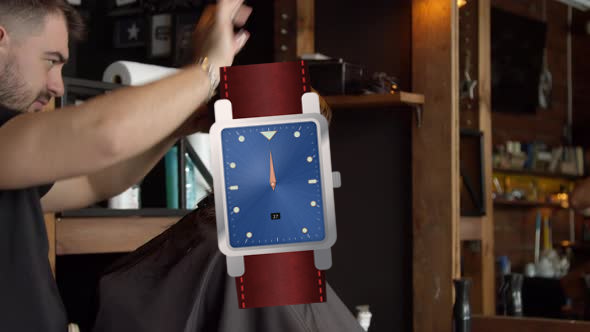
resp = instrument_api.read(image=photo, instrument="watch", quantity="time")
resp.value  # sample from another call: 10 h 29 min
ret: 12 h 00 min
